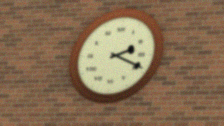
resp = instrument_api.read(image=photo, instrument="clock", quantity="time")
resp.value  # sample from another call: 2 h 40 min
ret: 2 h 19 min
